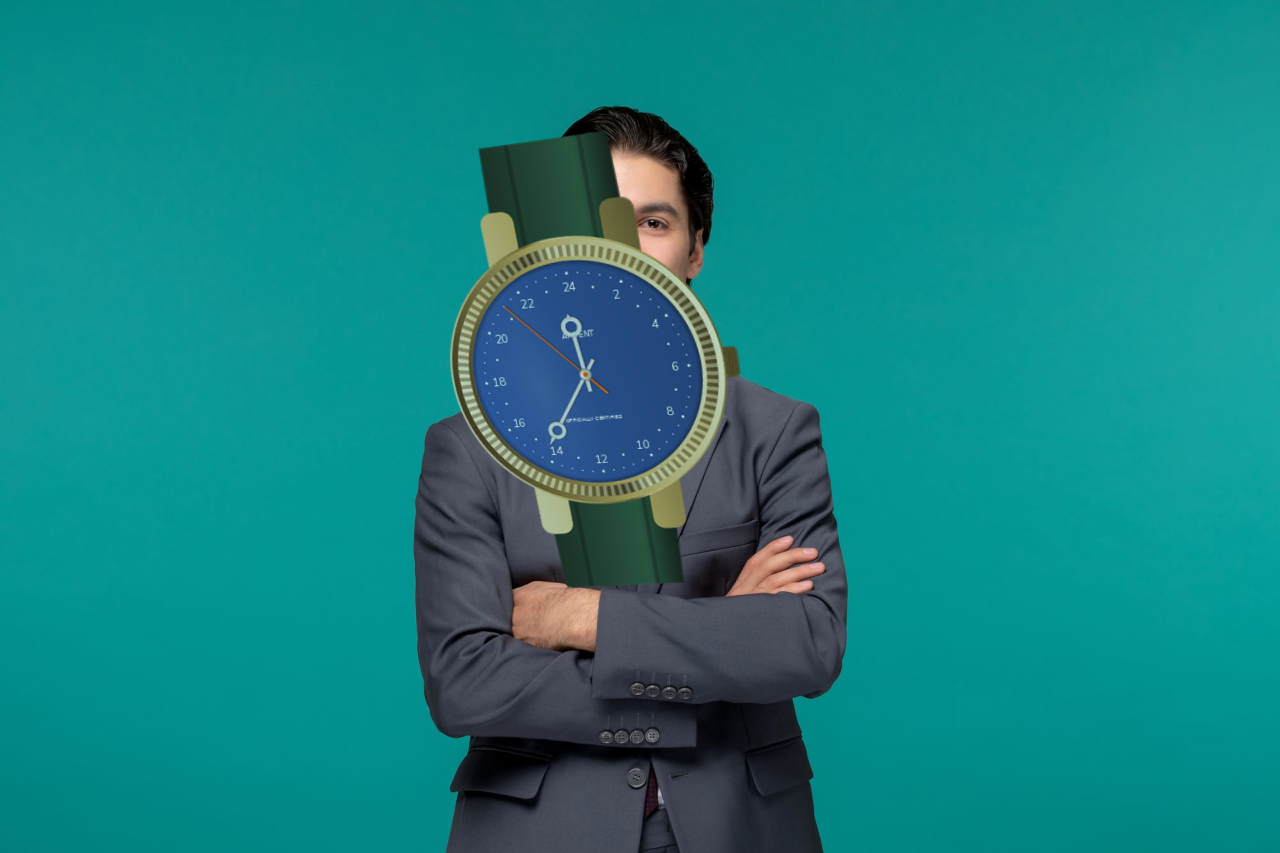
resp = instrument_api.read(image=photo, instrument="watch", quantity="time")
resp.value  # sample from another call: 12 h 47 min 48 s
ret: 23 h 35 min 53 s
